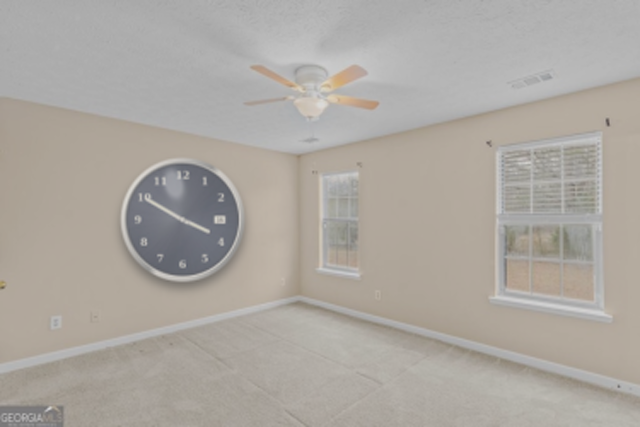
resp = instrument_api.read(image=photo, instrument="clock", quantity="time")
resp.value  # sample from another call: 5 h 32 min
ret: 3 h 50 min
